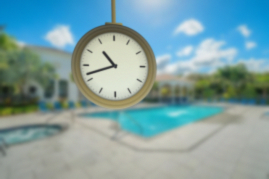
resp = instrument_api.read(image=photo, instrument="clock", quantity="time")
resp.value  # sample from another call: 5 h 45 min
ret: 10 h 42 min
